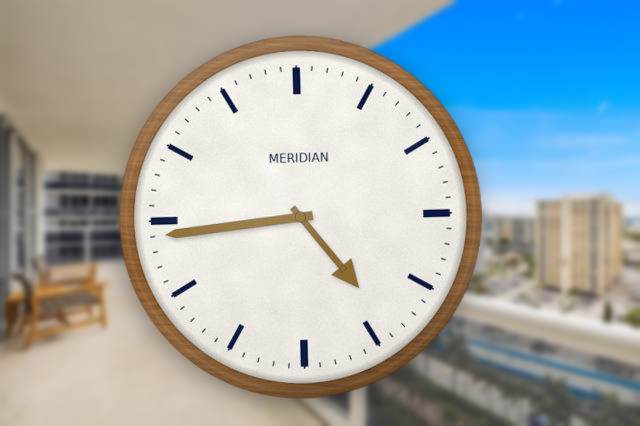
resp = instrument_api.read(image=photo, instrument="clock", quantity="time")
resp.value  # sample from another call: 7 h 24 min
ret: 4 h 44 min
